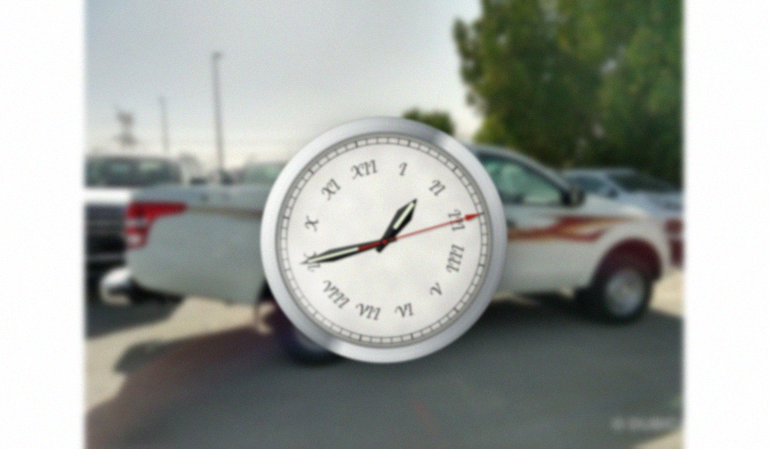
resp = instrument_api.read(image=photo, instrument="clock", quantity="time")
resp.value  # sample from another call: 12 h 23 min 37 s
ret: 1 h 45 min 15 s
